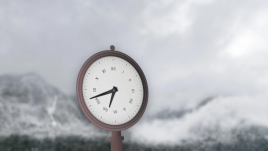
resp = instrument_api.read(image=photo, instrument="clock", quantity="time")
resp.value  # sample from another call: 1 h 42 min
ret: 6 h 42 min
